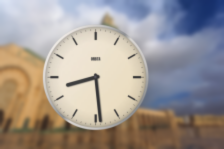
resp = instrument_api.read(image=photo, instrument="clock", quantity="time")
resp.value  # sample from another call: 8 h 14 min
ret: 8 h 29 min
